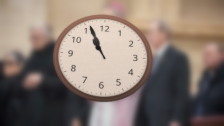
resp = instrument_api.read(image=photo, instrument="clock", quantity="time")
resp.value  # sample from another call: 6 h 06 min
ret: 10 h 56 min
